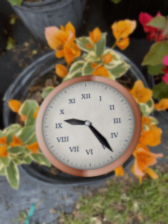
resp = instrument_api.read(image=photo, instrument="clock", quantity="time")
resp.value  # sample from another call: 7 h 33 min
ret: 9 h 24 min
